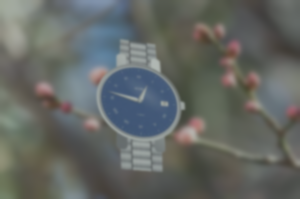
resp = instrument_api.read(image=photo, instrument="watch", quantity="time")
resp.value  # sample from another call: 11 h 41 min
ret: 12 h 47 min
